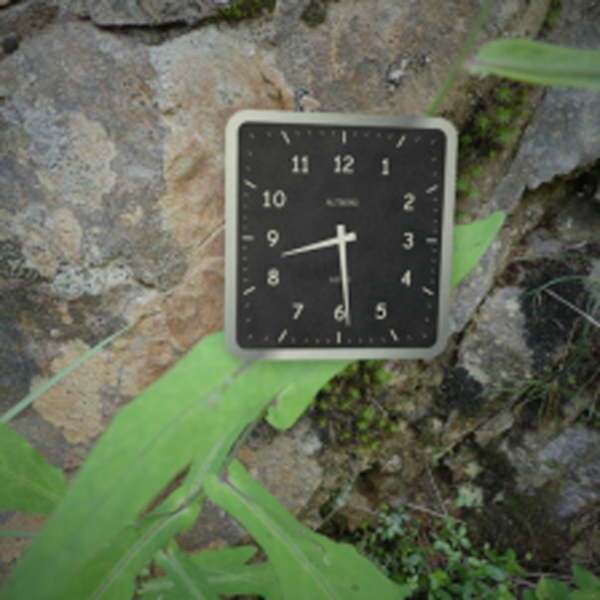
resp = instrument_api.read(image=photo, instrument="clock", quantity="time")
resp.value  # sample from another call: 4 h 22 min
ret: 8 h 29 min
